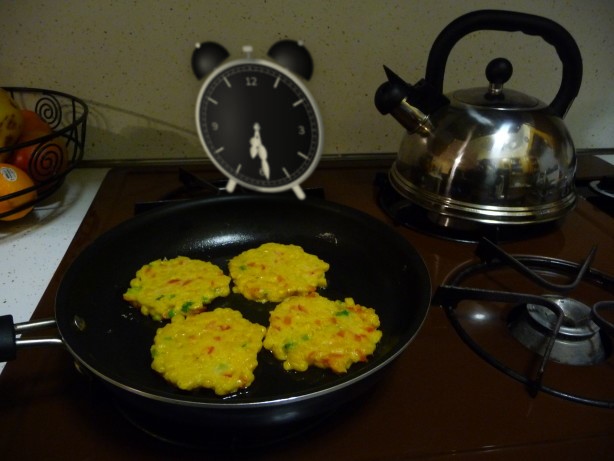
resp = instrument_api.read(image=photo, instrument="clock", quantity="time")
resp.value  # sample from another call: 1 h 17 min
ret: 6 h 29 min
